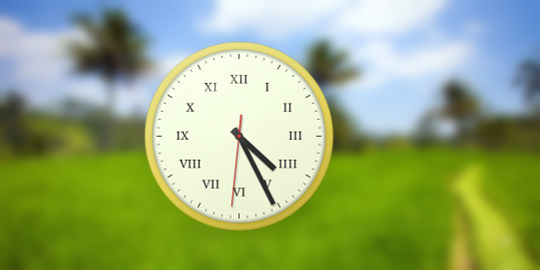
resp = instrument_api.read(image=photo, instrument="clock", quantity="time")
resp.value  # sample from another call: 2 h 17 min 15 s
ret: 4 h 25 min 31 s
